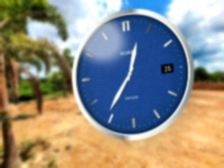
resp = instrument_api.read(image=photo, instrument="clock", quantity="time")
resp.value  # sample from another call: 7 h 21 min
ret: 12 h 36 min
